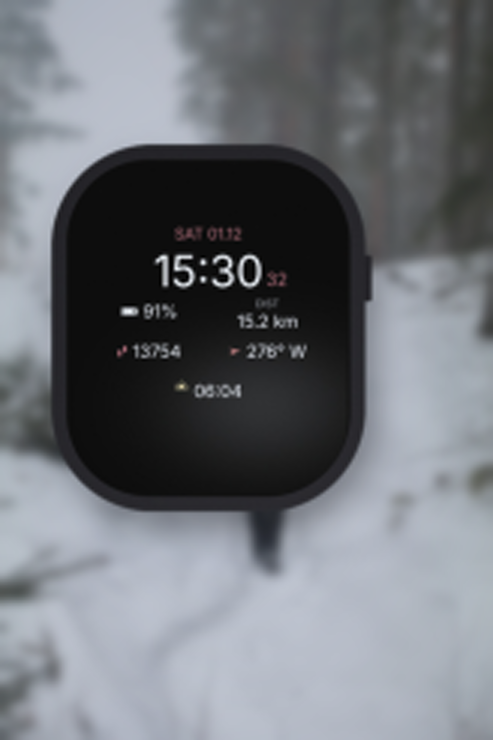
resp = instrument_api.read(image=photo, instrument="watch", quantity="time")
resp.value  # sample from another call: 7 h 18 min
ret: 15 h 30 min
